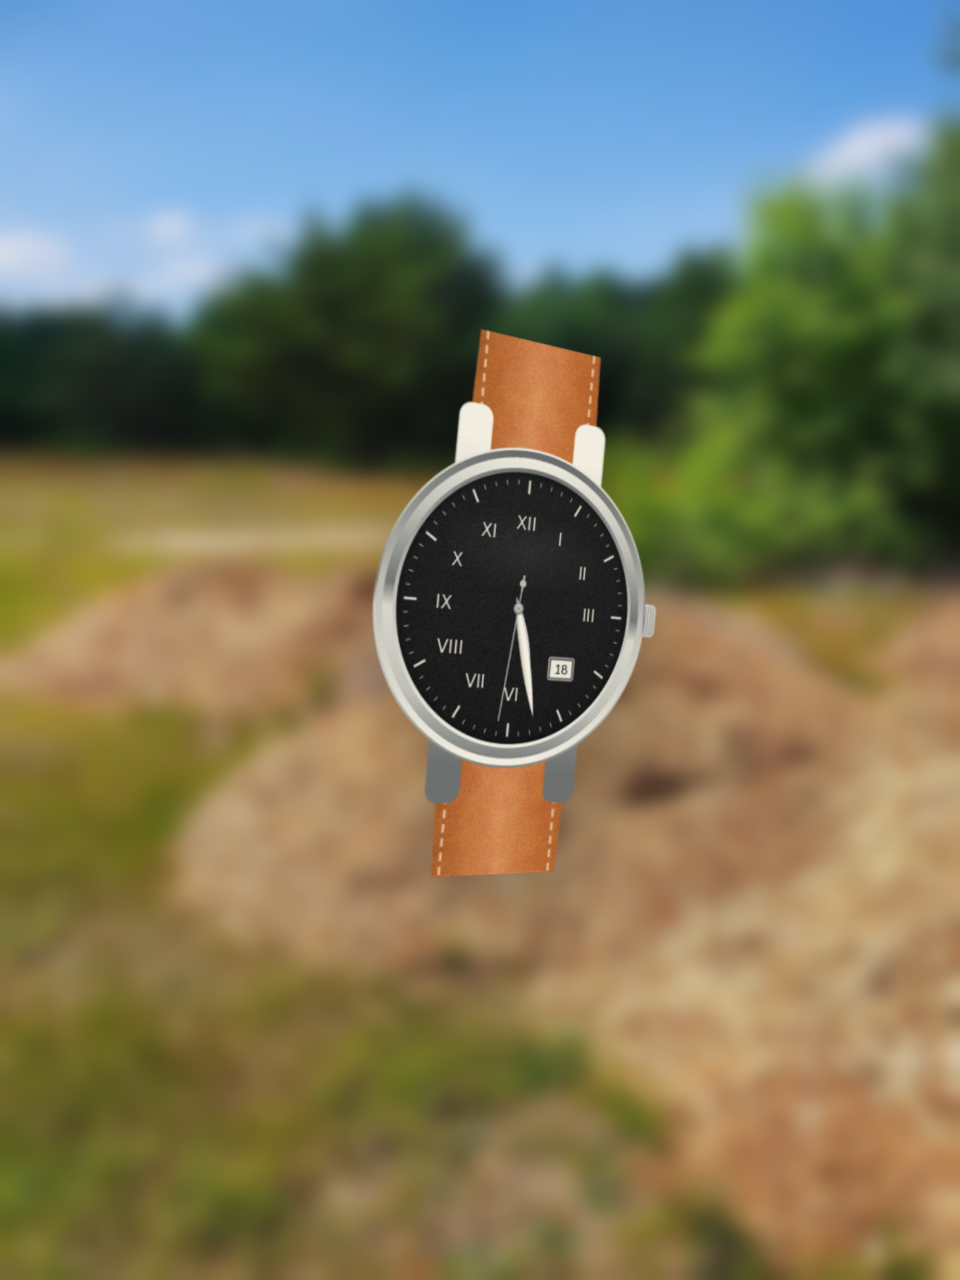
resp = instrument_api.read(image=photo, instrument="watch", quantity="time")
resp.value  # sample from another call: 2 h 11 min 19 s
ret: 5 h 27 min 31 s
